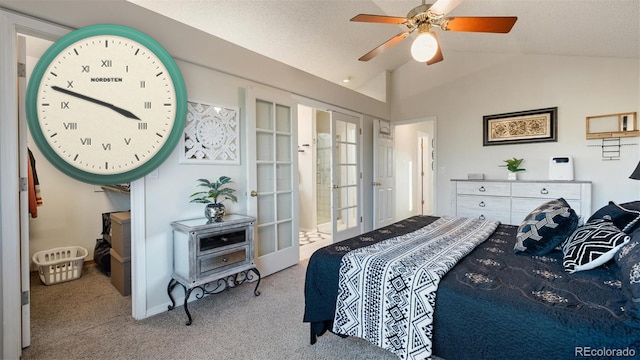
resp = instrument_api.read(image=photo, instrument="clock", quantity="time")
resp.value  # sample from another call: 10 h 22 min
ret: 3 h 48 min
